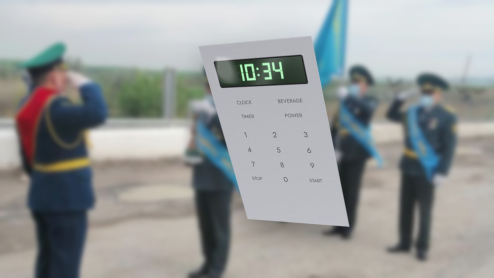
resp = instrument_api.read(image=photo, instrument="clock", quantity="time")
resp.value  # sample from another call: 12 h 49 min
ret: 10 h 34 min
